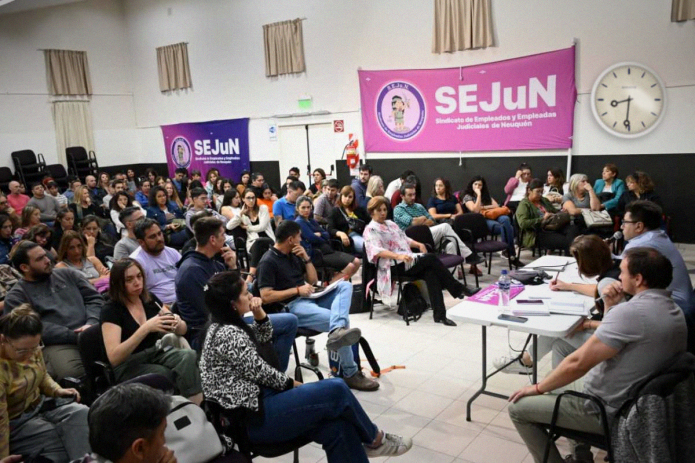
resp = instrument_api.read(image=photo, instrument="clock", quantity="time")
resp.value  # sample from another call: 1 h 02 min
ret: 8 h 31 min
